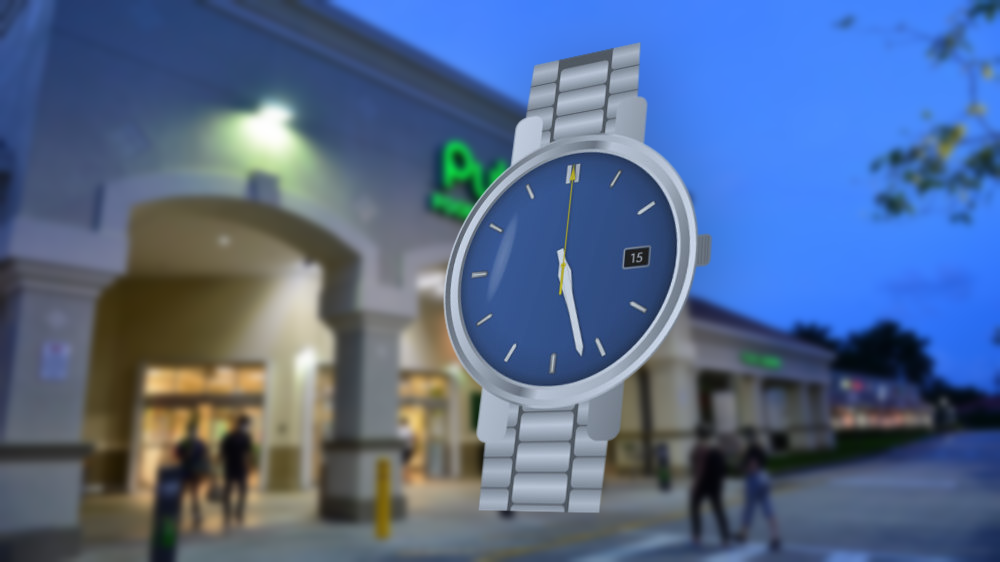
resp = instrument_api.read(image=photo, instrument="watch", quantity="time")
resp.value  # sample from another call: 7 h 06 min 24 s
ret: 5 h 27 min 00 s
